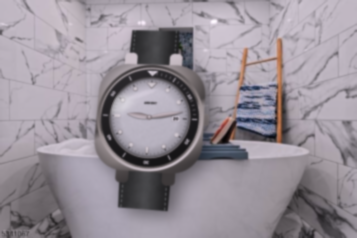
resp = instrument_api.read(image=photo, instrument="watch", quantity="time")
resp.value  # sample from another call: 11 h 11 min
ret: 9 h 13 min
